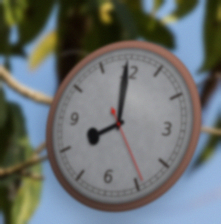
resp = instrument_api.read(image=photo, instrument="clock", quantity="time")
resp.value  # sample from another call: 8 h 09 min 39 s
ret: 7 h 59 min 24 s
